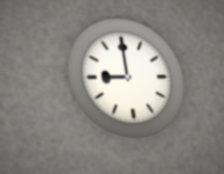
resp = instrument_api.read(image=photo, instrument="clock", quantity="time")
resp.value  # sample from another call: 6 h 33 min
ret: 9 h 00 min
